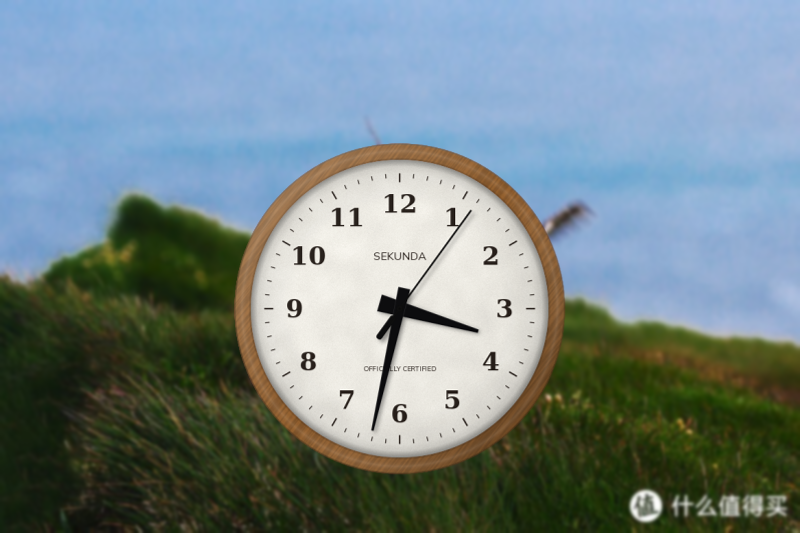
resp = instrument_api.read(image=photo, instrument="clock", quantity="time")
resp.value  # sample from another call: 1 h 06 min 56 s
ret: 3 h 32 min 06 s
